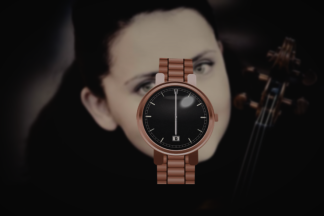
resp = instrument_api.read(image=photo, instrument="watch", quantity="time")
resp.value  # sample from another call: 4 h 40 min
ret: 6 h 00 min
